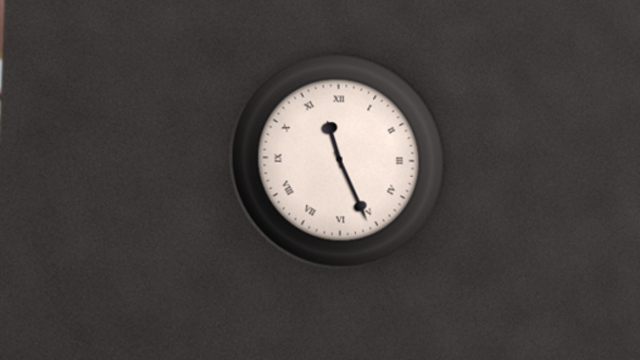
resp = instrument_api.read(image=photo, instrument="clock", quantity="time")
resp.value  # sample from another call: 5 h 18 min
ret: 11 h 26 min
